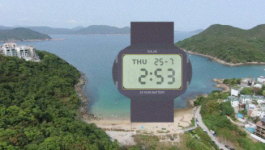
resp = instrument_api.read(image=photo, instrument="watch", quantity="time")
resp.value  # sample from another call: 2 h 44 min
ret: 2 h 53 min
